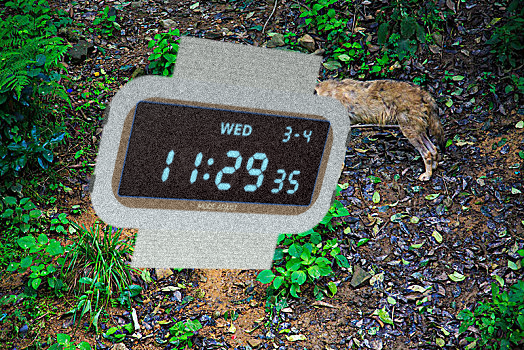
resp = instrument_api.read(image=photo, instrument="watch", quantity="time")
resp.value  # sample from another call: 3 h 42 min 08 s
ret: 11 h 29 min 35 s
